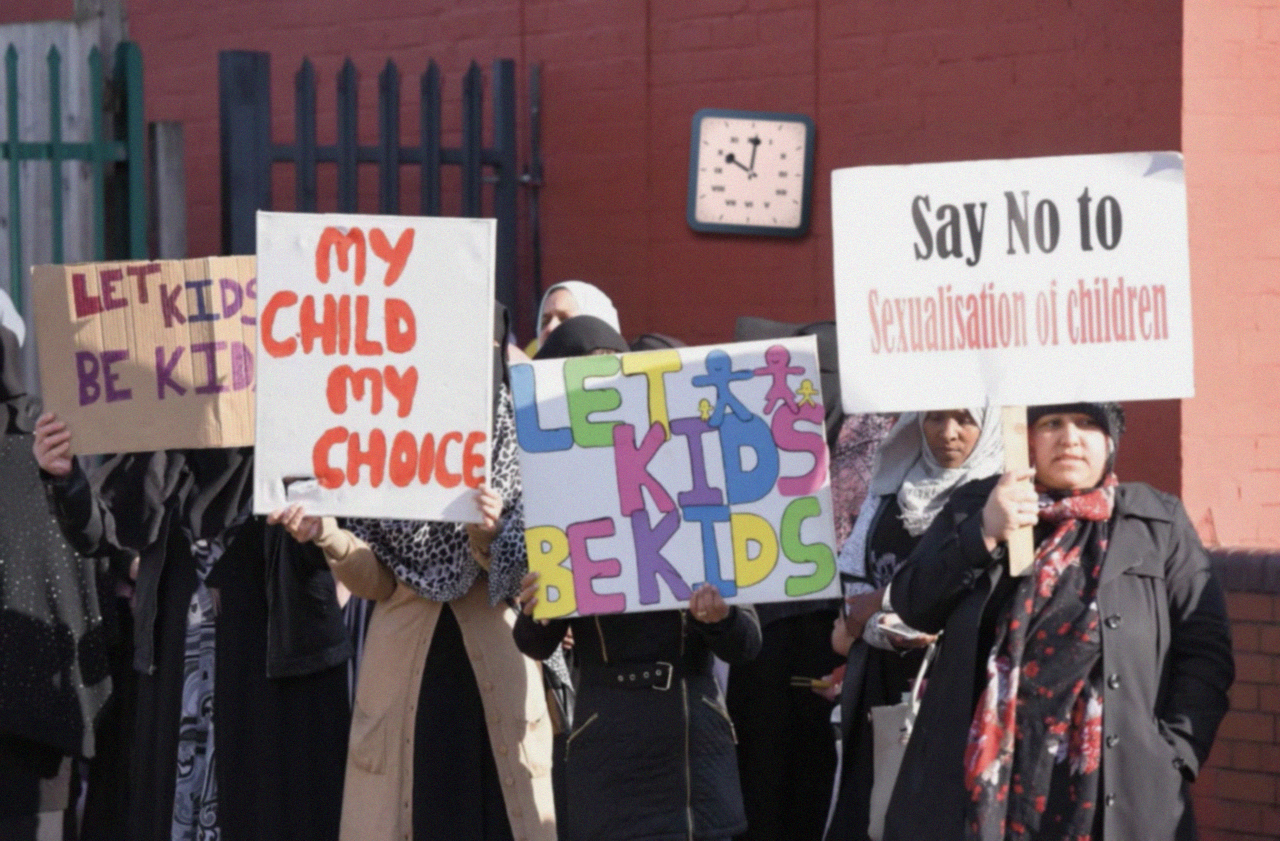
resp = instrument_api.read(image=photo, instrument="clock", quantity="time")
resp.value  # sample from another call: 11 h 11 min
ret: 10 h 01 min
